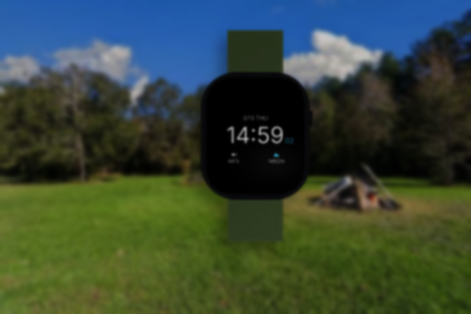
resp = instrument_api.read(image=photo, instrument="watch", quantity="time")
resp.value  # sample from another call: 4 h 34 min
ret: 14 h 59 min
